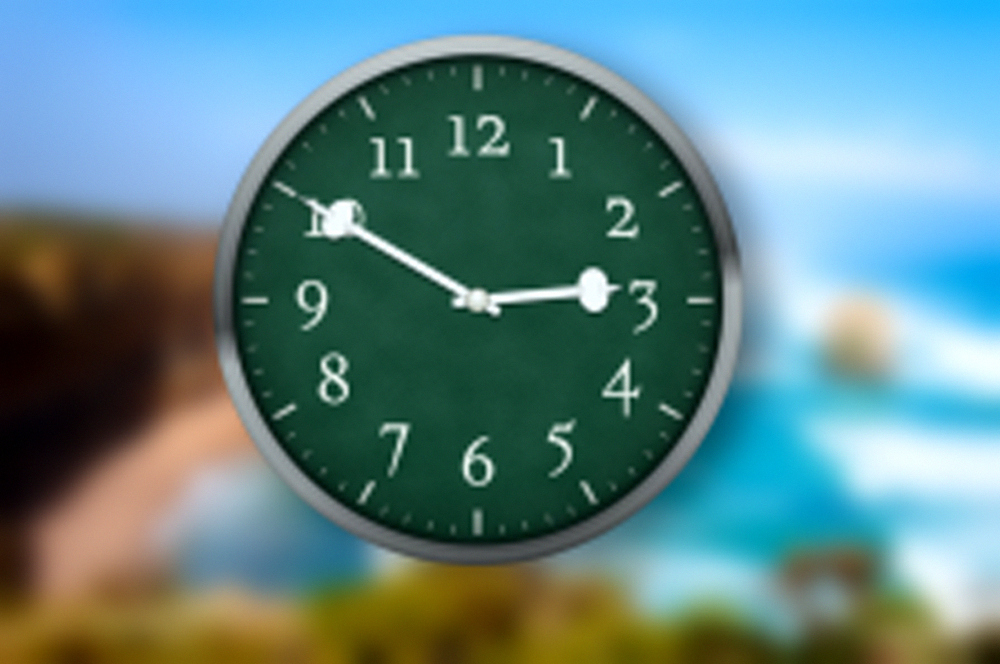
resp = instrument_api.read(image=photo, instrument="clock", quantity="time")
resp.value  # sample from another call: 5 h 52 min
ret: 2 h 50 min
